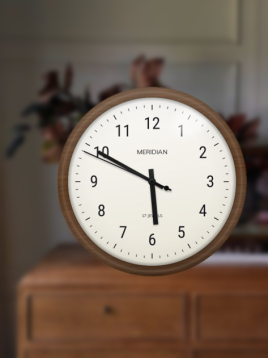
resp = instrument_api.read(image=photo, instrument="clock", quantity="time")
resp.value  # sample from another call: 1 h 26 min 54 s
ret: 5 h 49 min 49 s
